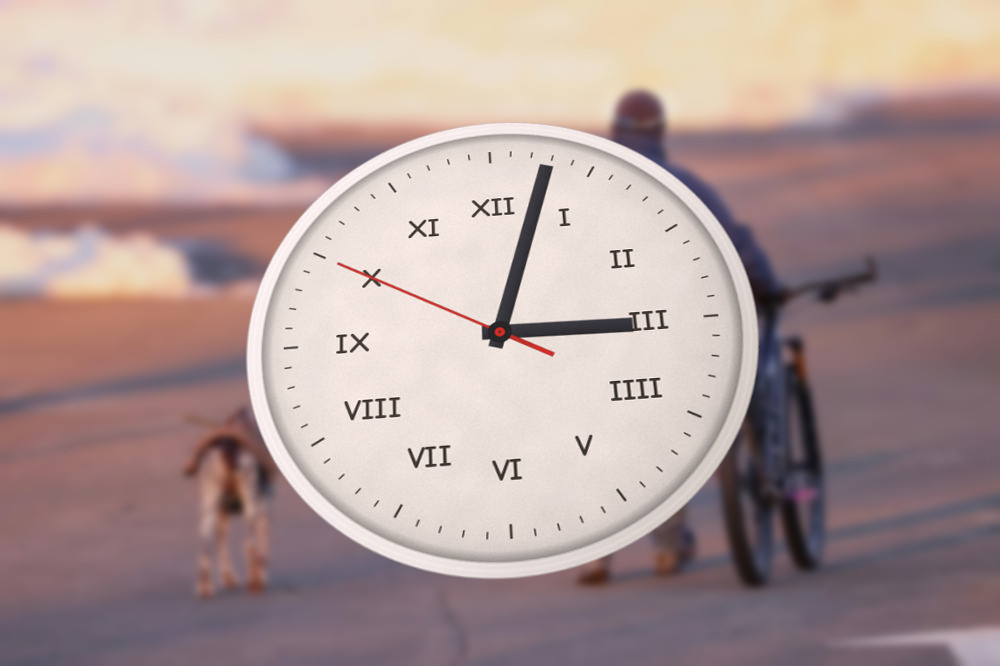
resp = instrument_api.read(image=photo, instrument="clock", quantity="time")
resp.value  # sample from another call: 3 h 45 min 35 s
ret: 3 h 02 min 50 s
